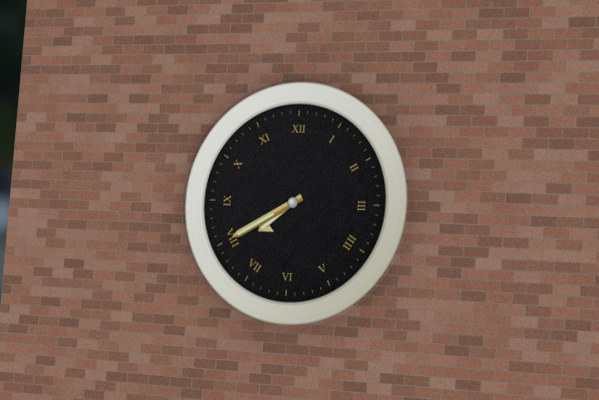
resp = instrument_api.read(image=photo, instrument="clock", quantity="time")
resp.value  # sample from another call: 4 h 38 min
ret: 7 h 40 min
